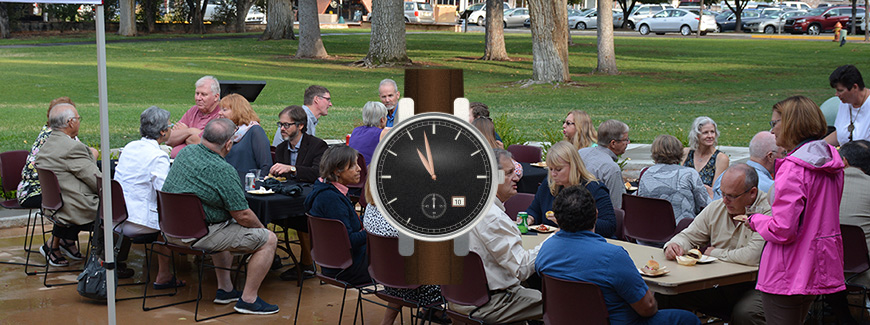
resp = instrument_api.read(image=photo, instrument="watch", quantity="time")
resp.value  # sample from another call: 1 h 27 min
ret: 10 h 58 min
